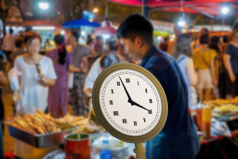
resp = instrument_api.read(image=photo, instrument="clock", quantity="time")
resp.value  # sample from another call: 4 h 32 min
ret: 3 h 57 min
